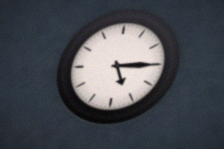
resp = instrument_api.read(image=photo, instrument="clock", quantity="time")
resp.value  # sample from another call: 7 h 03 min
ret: 5 h 15 min
